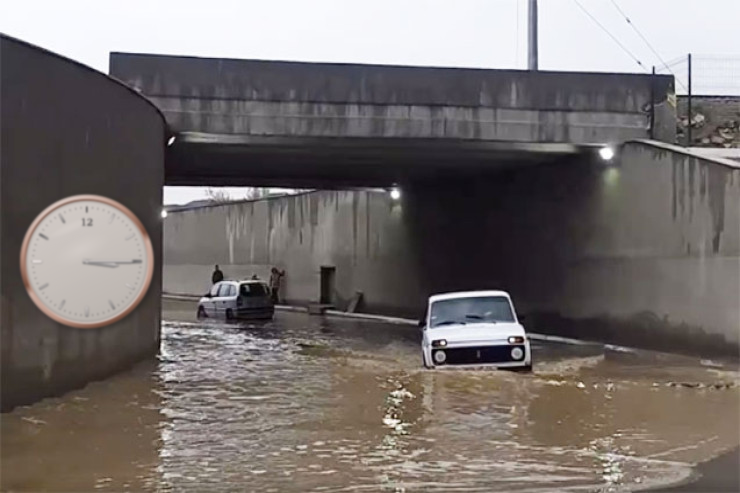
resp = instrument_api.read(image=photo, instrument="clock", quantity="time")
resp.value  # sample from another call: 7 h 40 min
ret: 3 h 15 min
